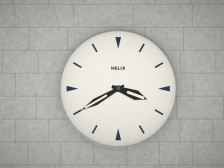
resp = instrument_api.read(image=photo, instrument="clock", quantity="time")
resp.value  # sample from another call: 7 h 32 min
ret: 3 h 40 min
